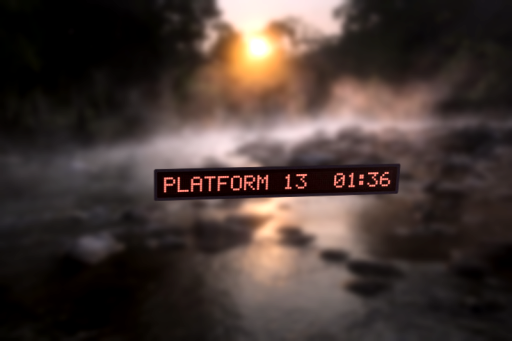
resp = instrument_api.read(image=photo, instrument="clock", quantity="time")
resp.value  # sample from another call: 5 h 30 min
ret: 1 h 36 min
